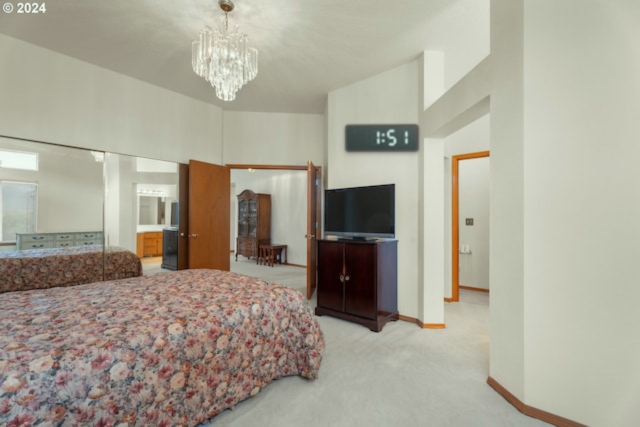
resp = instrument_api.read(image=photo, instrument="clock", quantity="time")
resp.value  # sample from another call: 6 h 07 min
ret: 1 h 51 min
